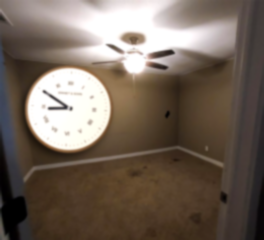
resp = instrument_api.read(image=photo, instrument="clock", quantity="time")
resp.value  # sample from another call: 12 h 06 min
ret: 8 h 50 min
